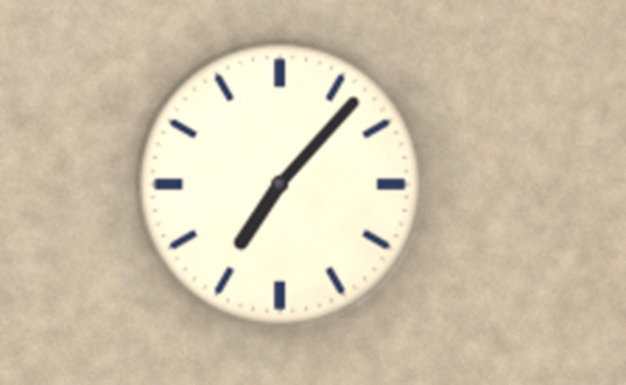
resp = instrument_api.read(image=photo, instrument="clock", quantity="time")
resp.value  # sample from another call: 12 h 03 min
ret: 7 h 07 min
